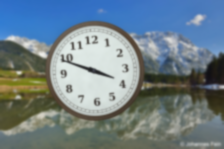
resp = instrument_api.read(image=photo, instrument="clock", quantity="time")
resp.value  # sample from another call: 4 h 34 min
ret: 3 h 49 min
